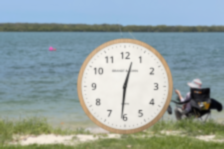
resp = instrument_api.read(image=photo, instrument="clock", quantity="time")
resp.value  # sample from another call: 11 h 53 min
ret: 12 h 31 min
